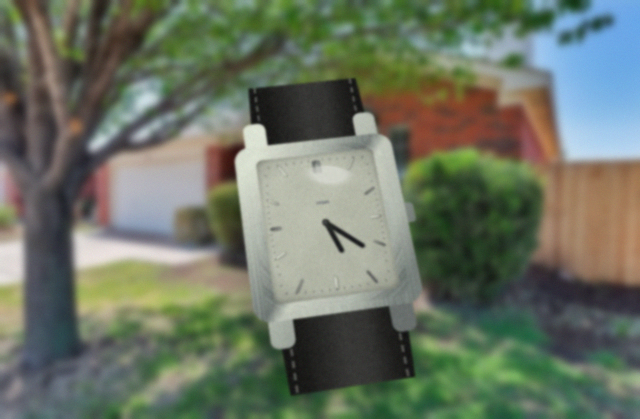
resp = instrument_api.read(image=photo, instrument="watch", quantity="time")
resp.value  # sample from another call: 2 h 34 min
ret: 5 h 22 min
